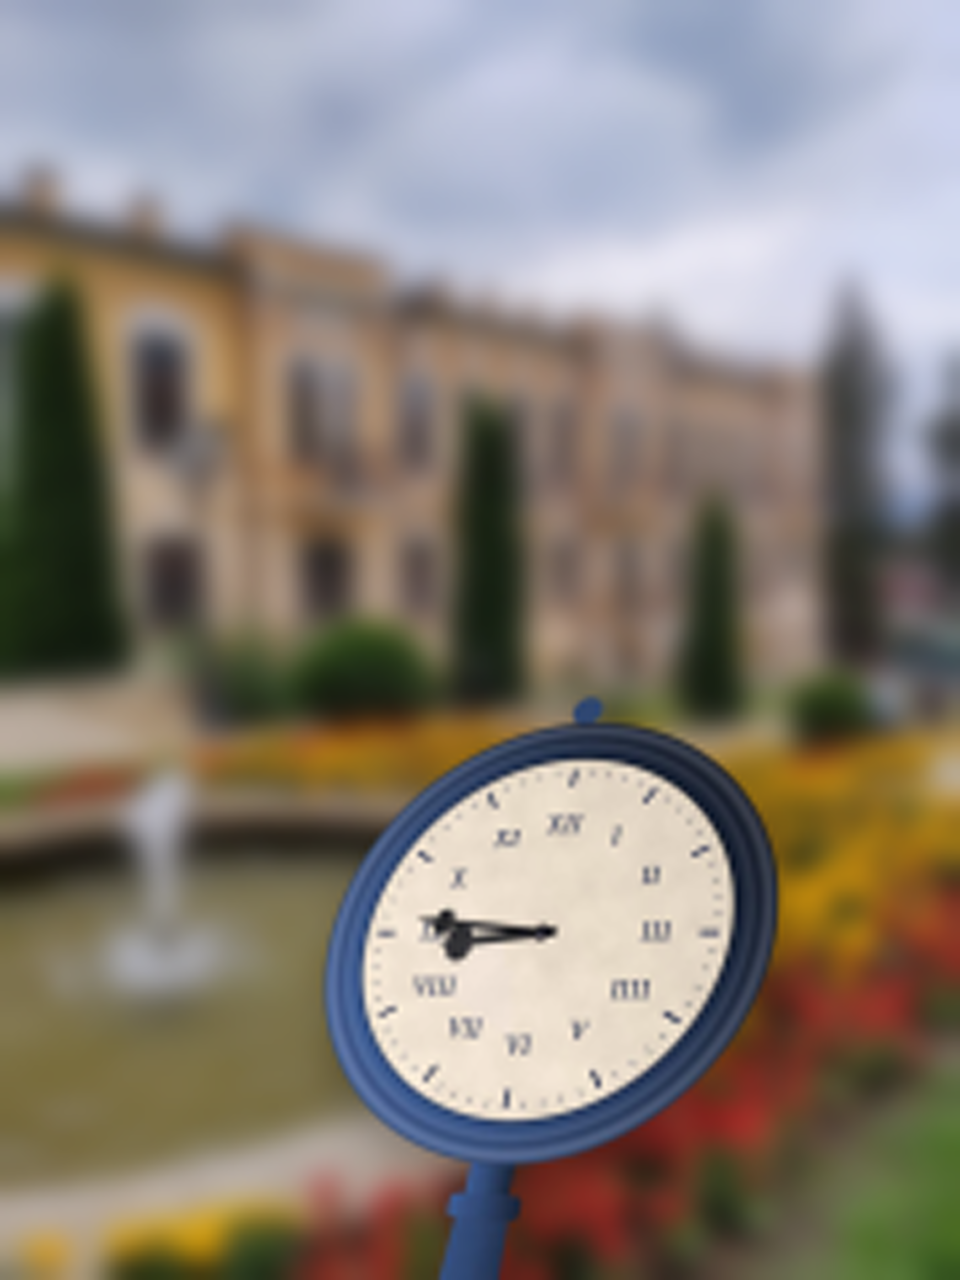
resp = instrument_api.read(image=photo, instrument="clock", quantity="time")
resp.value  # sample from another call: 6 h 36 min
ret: 8 h 46 min
